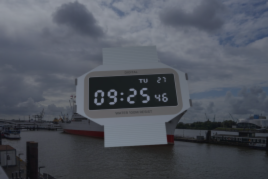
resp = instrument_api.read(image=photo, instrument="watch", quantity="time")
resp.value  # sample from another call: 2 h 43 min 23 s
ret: 9 h 25 min 46 s
